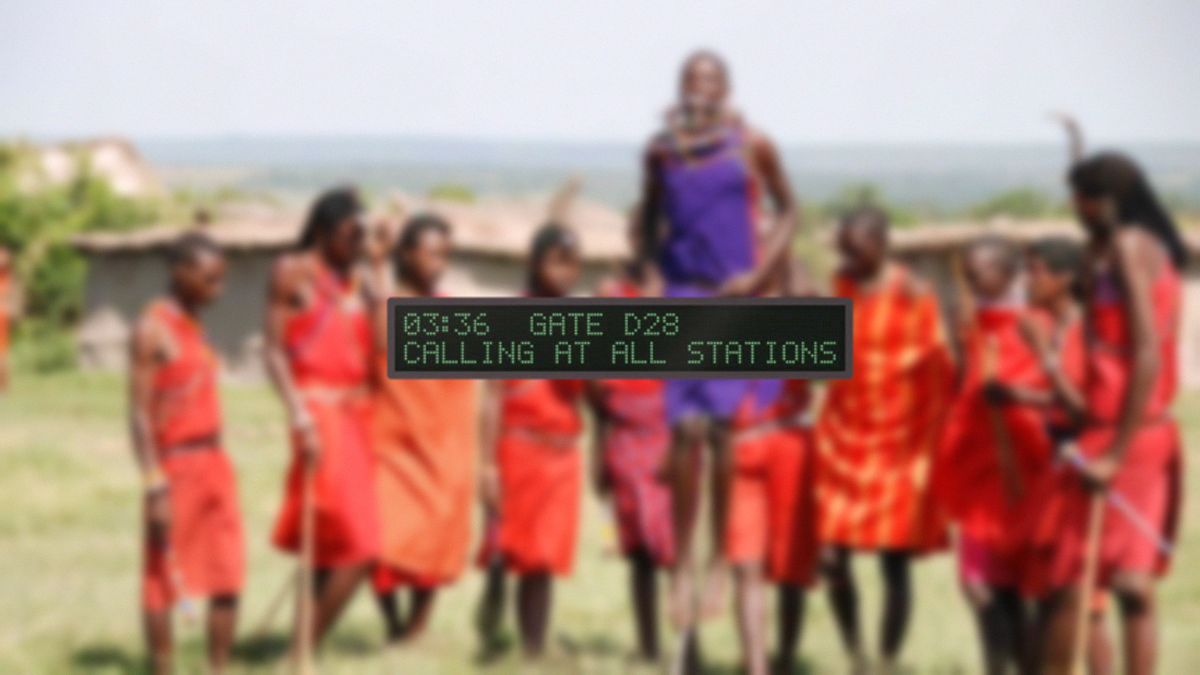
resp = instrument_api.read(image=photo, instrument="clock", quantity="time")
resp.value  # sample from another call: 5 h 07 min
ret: 3 h 36 min
